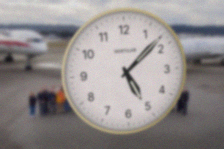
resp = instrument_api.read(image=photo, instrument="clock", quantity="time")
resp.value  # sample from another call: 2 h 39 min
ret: 5 h 08 min
